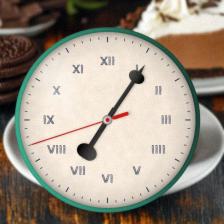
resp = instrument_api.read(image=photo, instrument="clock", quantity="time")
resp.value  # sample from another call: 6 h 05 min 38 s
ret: 7 h 05 min 42 s
